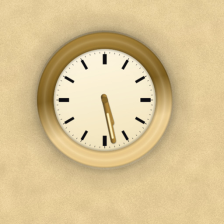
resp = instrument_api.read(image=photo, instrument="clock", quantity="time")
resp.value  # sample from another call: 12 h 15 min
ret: 5 h 28 min
